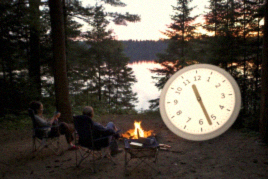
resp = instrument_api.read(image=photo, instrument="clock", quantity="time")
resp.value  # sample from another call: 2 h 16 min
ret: 11 h 27 min
